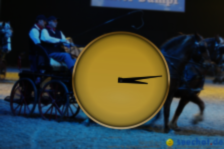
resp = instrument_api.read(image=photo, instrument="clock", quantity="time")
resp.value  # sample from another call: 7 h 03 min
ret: 3 h 14 min
